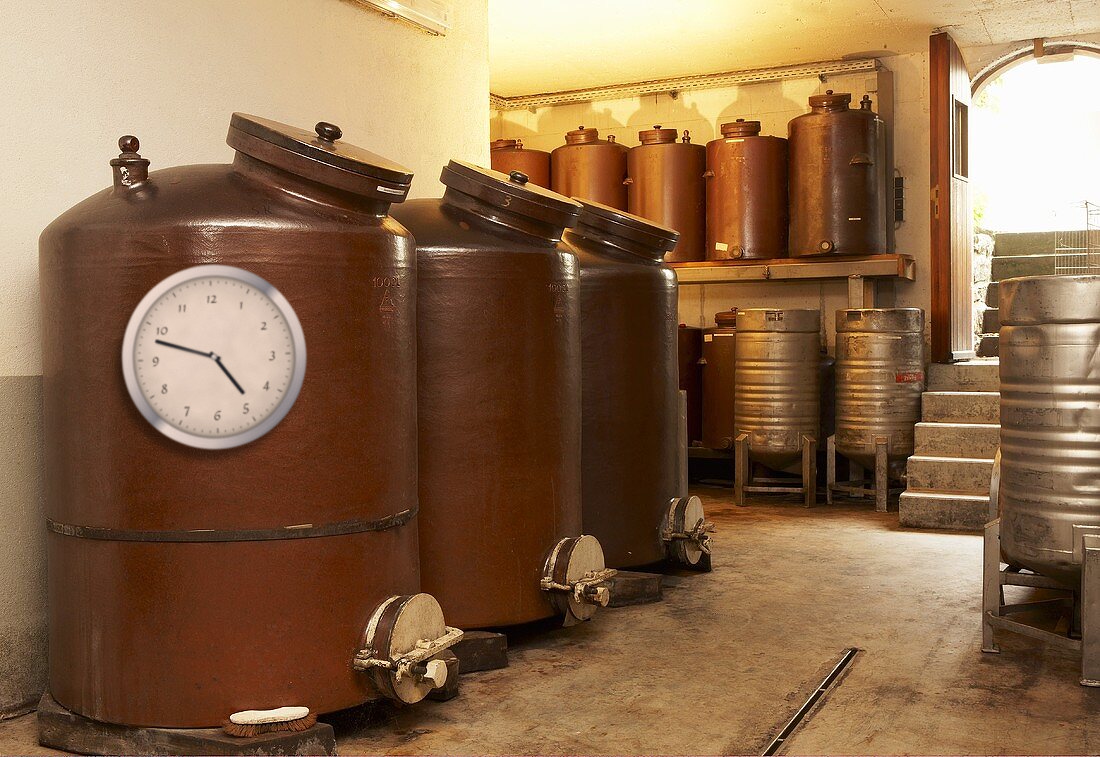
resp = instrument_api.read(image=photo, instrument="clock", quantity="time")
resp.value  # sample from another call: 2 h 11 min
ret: 4 h 48 min
